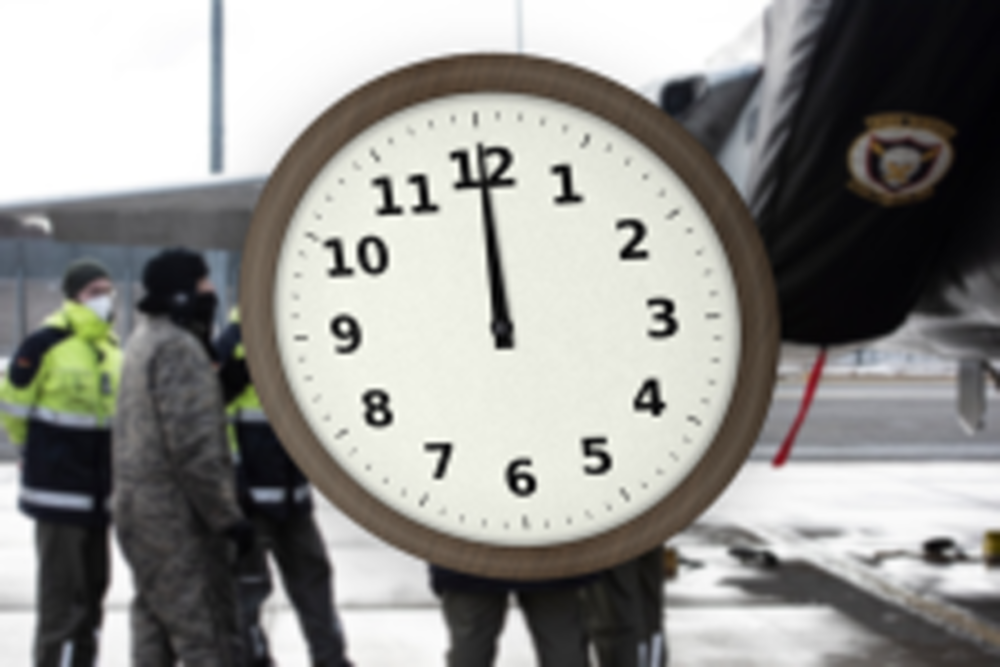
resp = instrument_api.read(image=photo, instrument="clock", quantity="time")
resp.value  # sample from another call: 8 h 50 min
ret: 12 h 00 min
